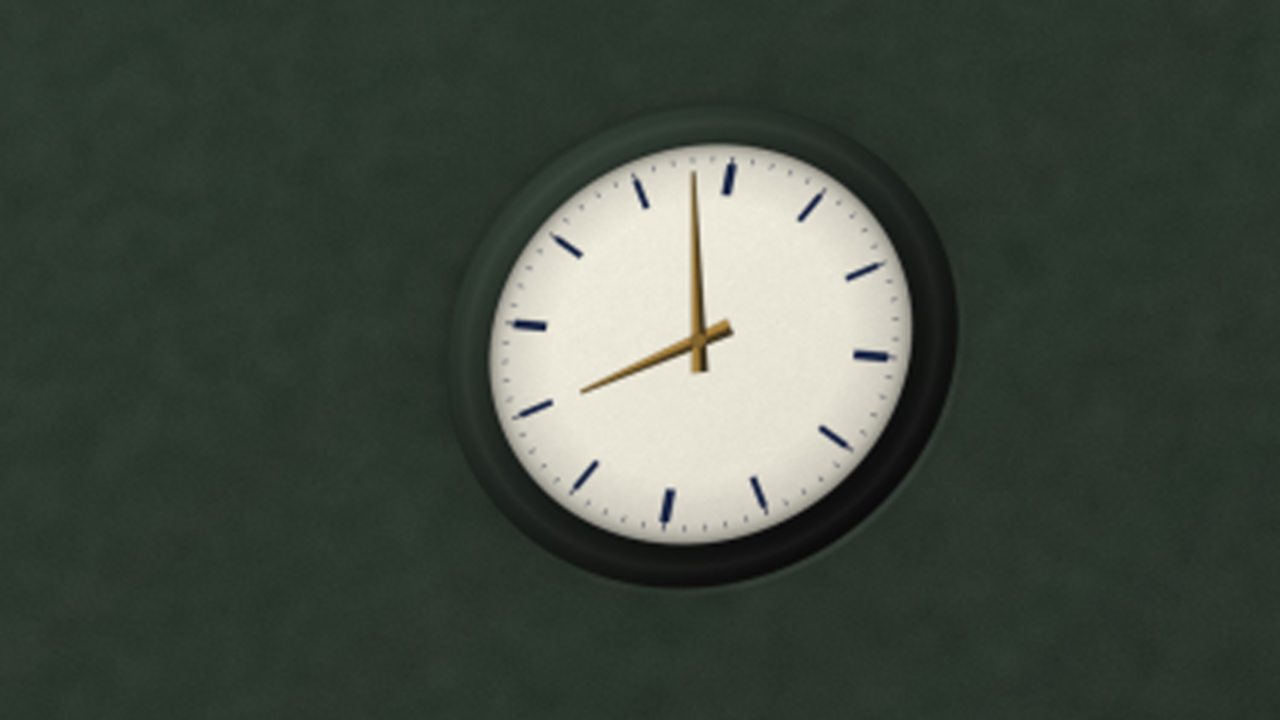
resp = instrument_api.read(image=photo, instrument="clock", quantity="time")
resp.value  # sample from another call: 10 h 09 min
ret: 7 h 58 min
